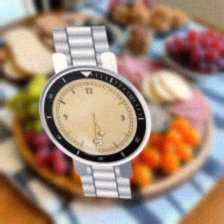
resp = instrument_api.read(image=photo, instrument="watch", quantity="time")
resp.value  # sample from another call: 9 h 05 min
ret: 5 h 31 min
